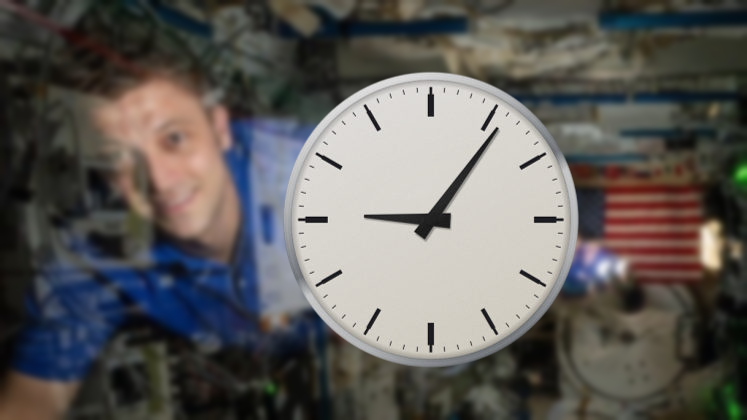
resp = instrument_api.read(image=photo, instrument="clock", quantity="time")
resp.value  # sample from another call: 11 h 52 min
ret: 9 h 06 min
